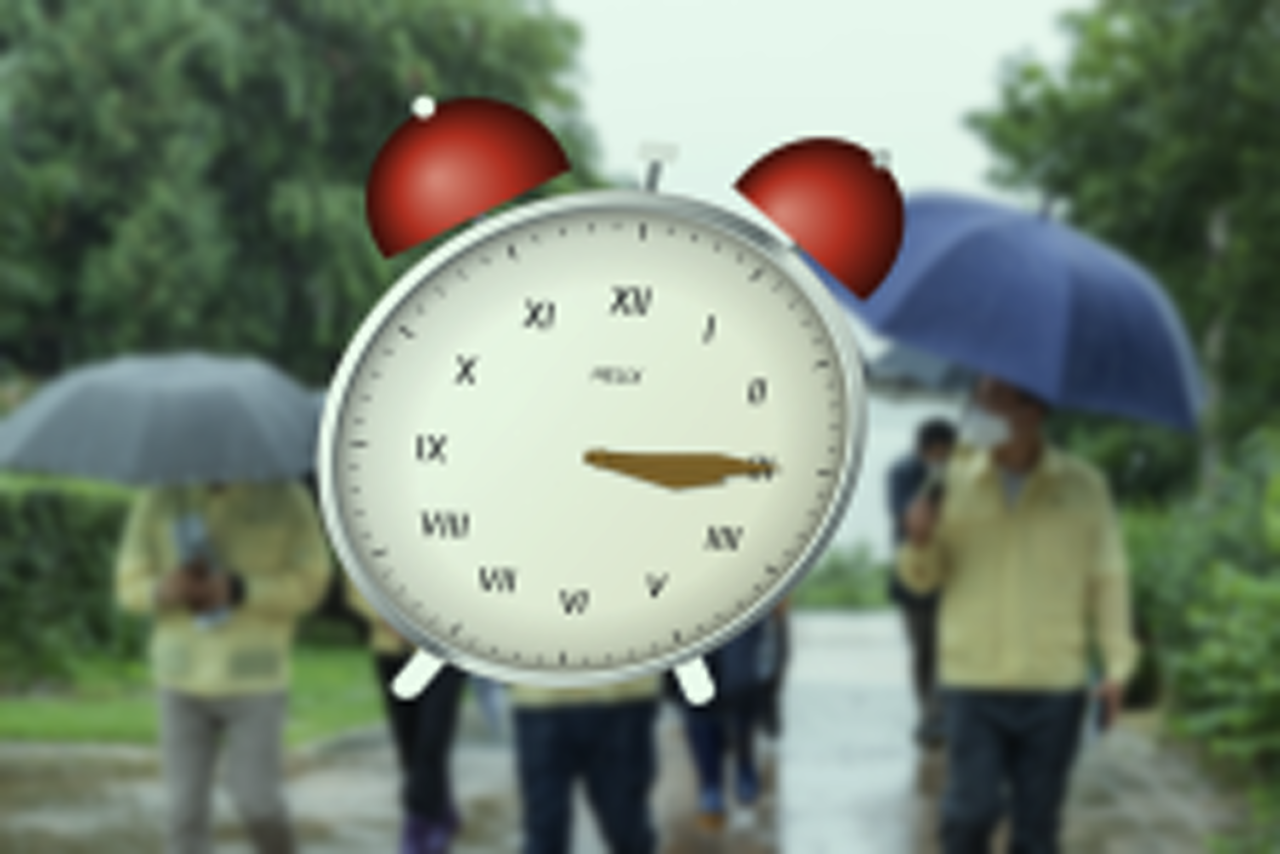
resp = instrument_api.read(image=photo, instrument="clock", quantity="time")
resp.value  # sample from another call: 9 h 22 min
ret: 3 h 15 min
